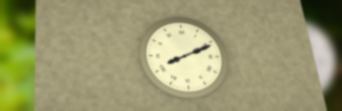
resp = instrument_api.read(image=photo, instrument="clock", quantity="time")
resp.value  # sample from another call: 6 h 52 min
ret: 8 h 11 min
